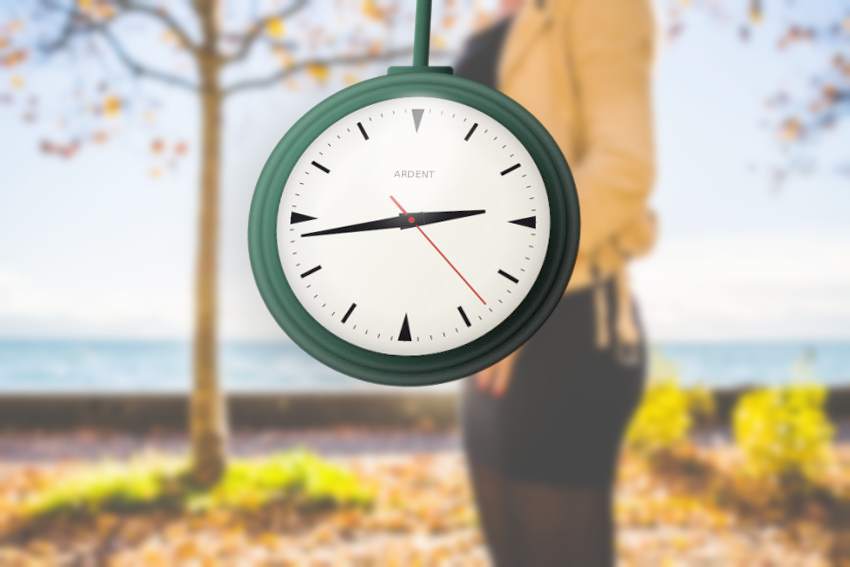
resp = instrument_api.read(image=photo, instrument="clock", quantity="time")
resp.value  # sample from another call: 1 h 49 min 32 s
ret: 2 h 43 min 23 s
